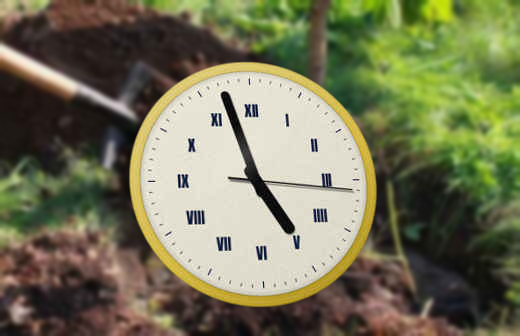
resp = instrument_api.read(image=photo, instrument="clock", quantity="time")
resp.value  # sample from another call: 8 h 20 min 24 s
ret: 4 h 57 min 16 s
